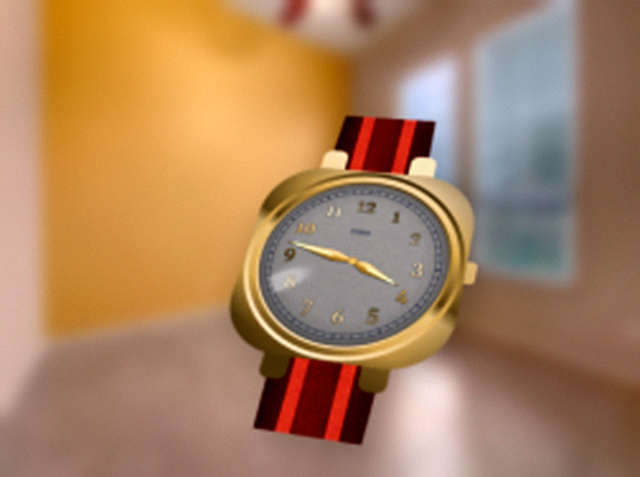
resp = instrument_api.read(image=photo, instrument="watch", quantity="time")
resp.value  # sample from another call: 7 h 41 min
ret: 3 h 47 min
